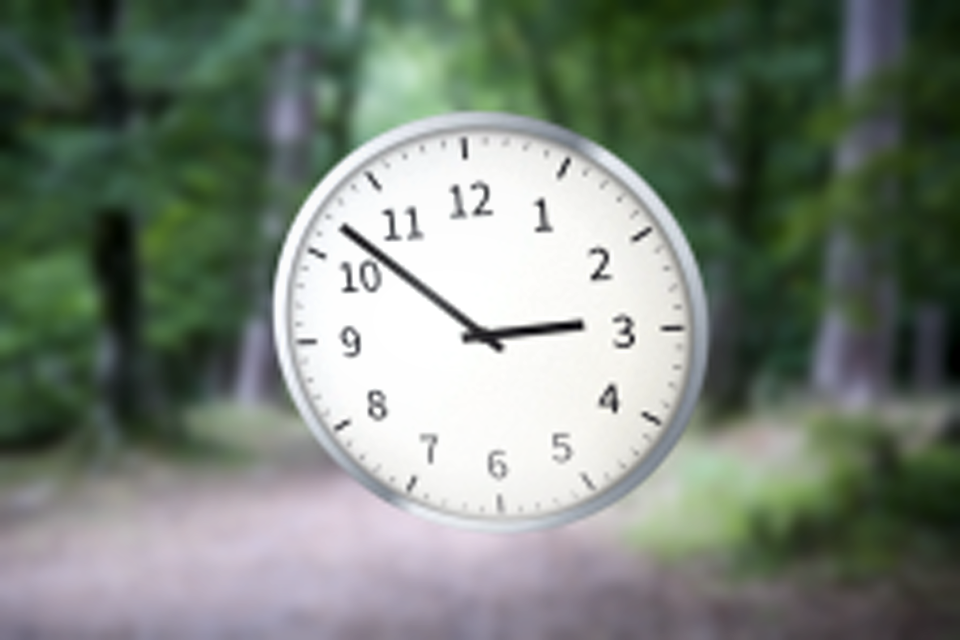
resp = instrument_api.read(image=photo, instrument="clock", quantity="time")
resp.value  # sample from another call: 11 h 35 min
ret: 2 h 52 min
